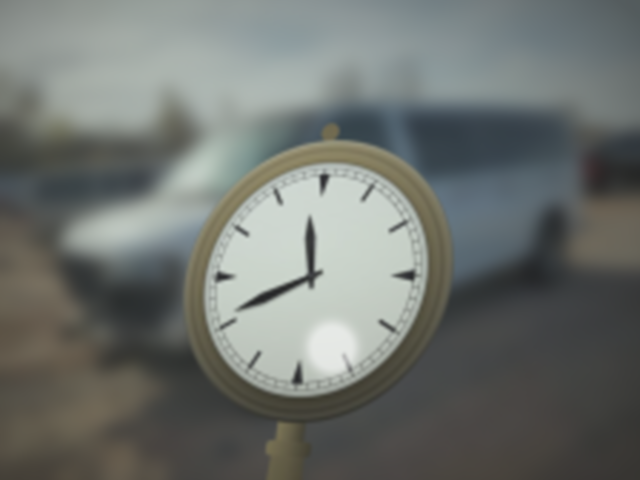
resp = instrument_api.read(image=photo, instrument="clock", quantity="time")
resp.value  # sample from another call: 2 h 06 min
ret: 11 h 41 min
